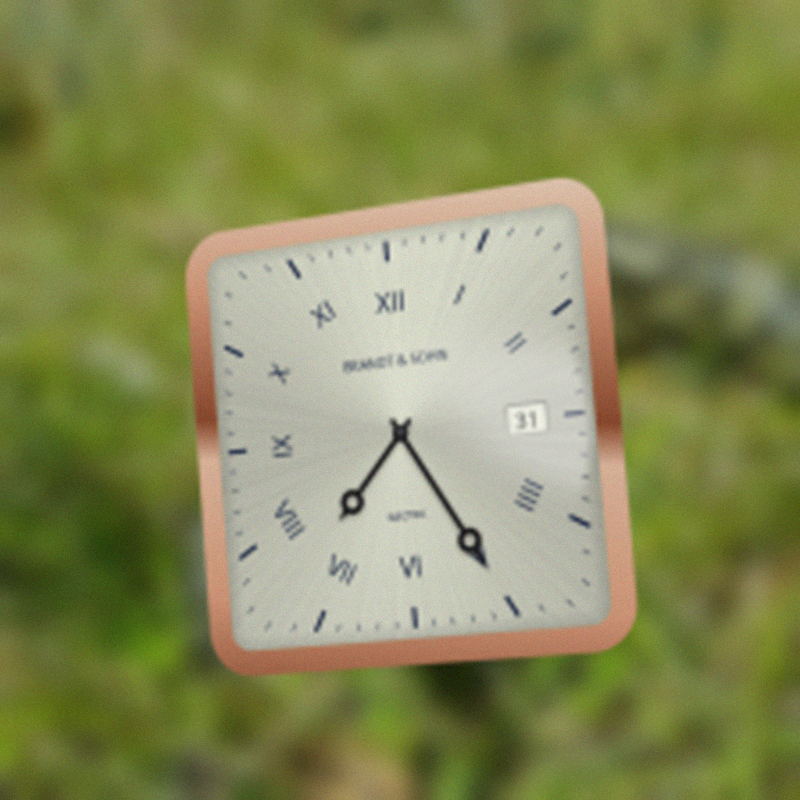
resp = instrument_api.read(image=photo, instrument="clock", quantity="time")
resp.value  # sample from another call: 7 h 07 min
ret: 7 h 25 min
